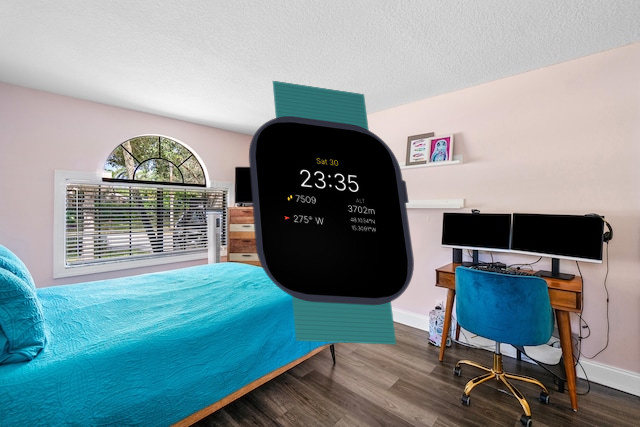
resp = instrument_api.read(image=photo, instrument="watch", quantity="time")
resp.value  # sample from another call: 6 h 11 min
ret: 23 h 35 min
